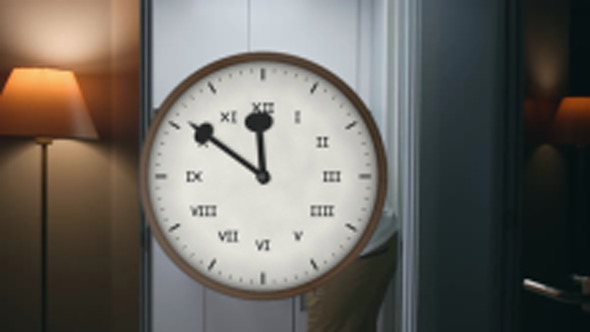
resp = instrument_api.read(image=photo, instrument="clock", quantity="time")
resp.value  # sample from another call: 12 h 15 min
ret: 11 h 51 min
